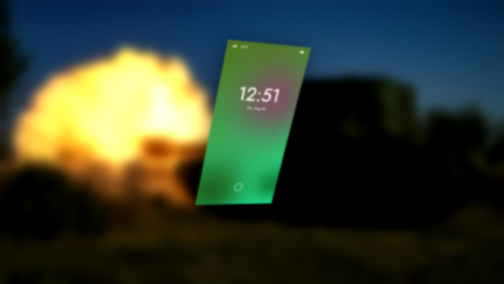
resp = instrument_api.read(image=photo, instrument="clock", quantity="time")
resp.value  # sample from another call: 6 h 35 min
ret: 12 h 51 min
